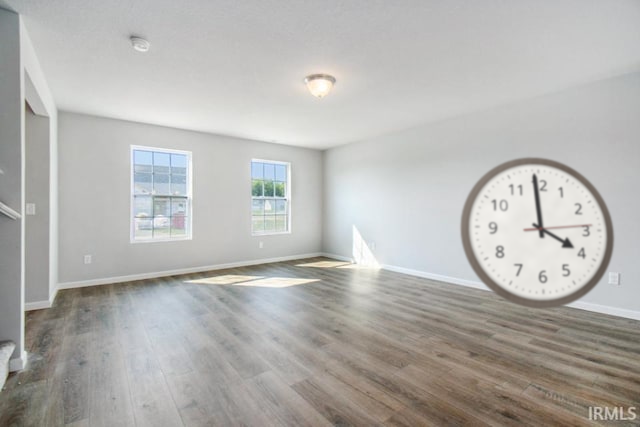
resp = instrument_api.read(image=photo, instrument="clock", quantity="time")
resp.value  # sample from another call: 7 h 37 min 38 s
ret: 3 h 59 min 14 s
